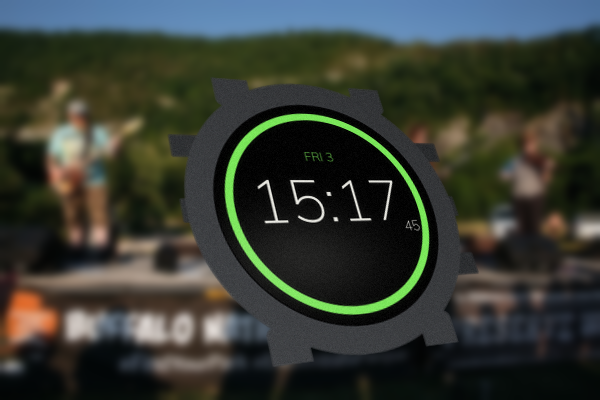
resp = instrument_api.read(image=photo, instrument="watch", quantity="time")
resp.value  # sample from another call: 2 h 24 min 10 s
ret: 15 h 17 min 45 s
